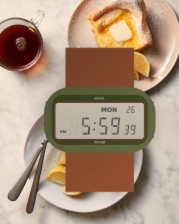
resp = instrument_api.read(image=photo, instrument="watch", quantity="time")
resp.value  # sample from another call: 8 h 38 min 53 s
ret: 5 h 59 min 39 s
